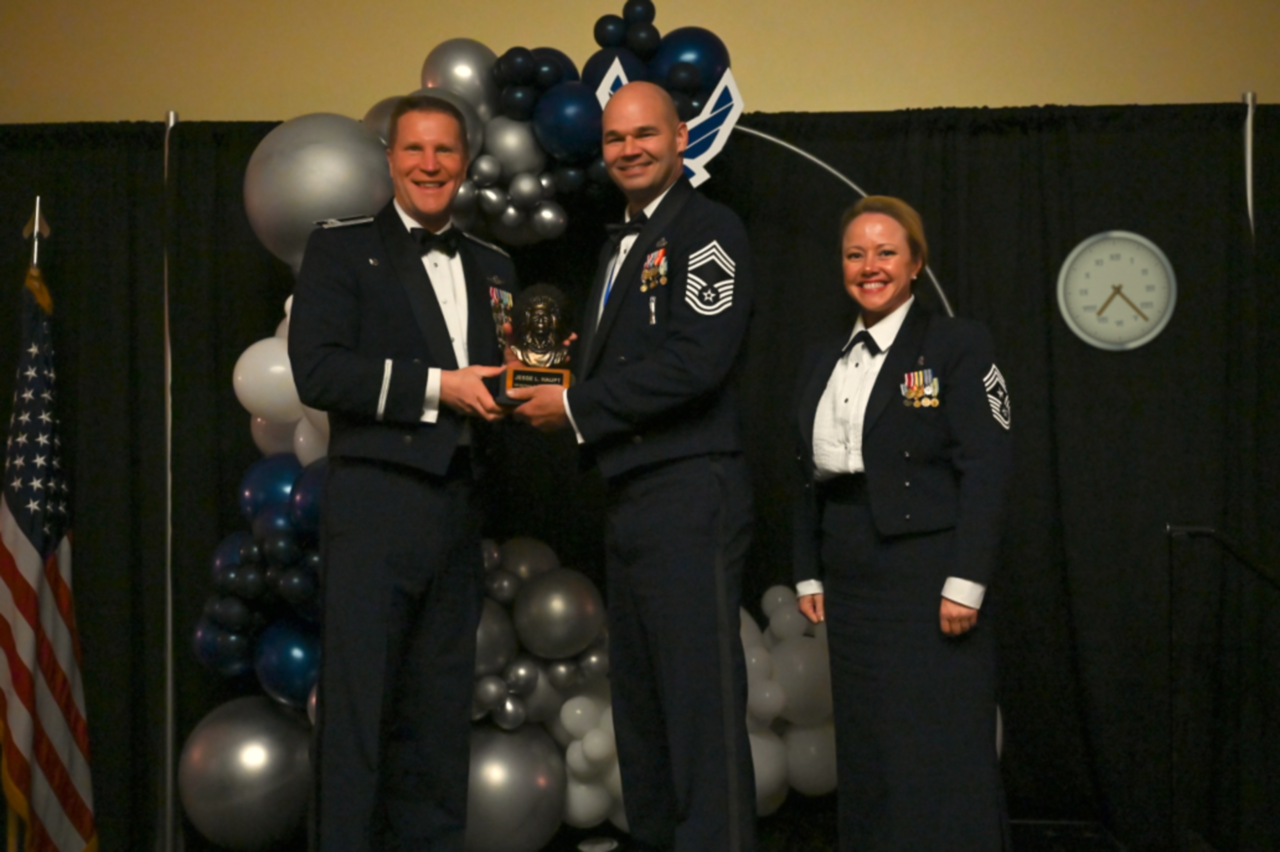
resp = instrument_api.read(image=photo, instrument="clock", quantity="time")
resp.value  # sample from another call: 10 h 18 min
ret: 7 h 23 min
